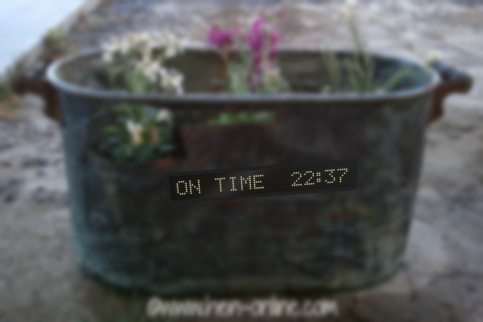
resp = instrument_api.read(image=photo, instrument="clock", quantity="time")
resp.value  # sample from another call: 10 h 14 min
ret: 22 h 37 min
